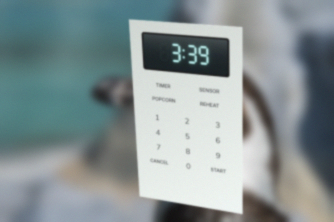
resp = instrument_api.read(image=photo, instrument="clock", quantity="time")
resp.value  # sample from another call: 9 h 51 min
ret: 3 h 39 min
